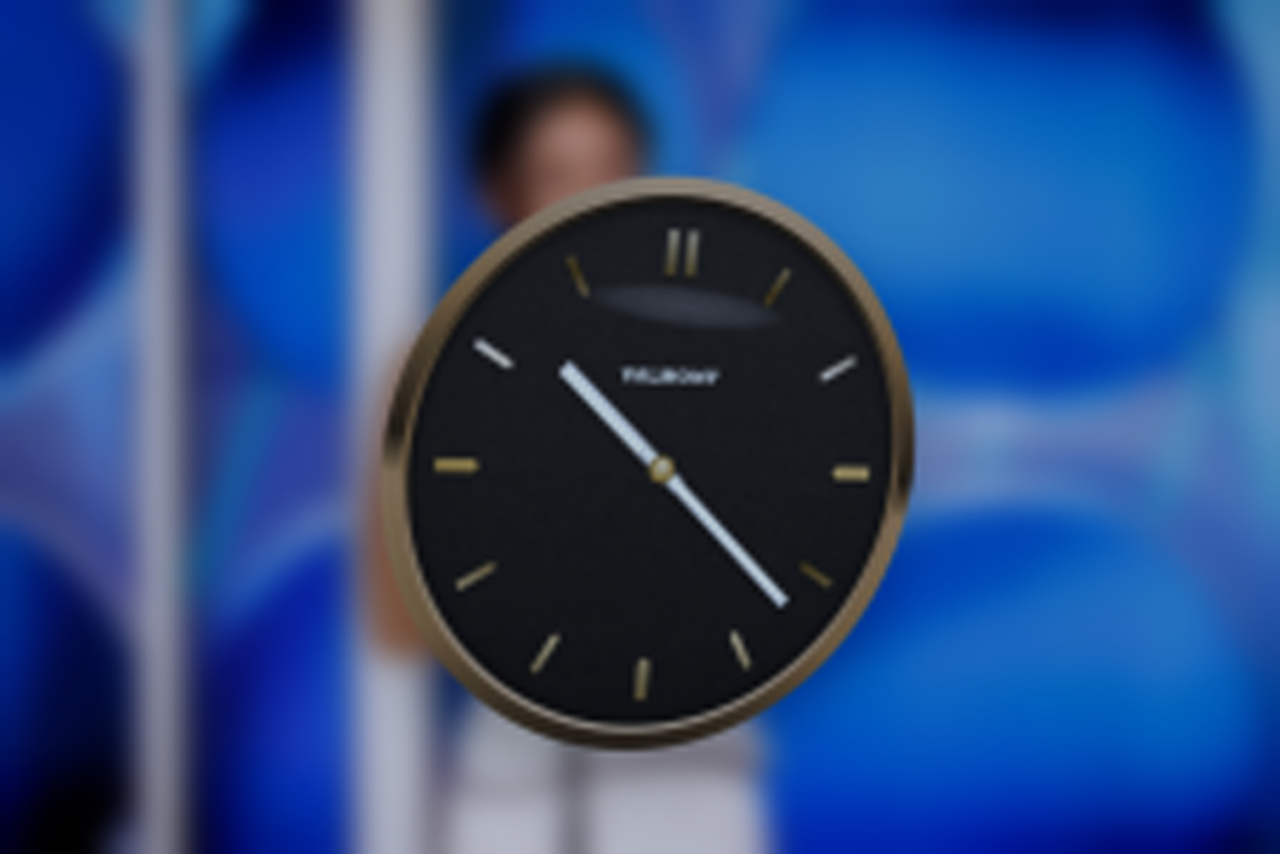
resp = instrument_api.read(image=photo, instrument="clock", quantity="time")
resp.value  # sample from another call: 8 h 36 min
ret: 10 h 22 min
